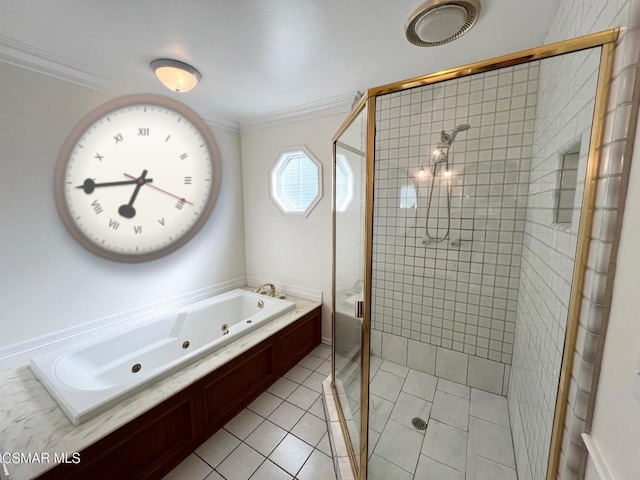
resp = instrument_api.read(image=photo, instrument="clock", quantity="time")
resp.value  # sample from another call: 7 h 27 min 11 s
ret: 6 h 44 min 19 s
